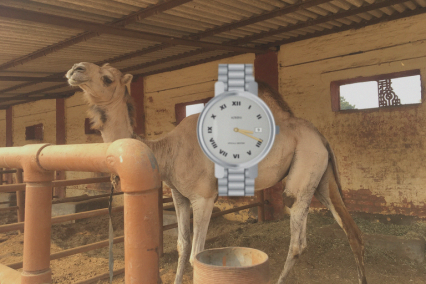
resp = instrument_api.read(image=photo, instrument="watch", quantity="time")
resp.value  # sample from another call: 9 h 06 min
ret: 3 h 19 min
